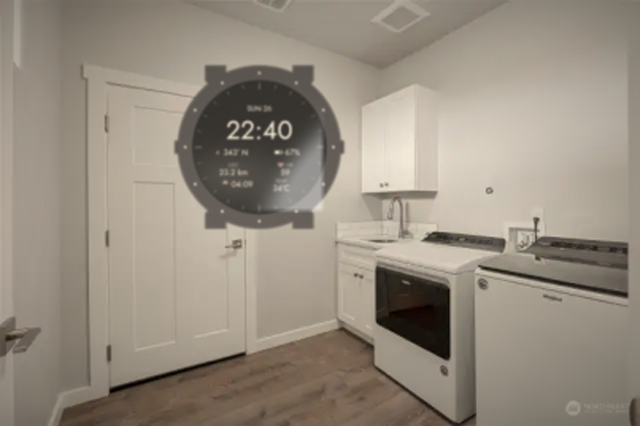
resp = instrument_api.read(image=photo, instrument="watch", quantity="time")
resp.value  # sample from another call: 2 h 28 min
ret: 22 h 40 min
